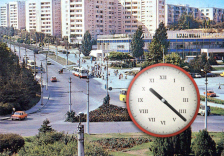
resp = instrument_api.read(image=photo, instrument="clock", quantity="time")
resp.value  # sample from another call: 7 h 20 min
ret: 10 h 22 min
